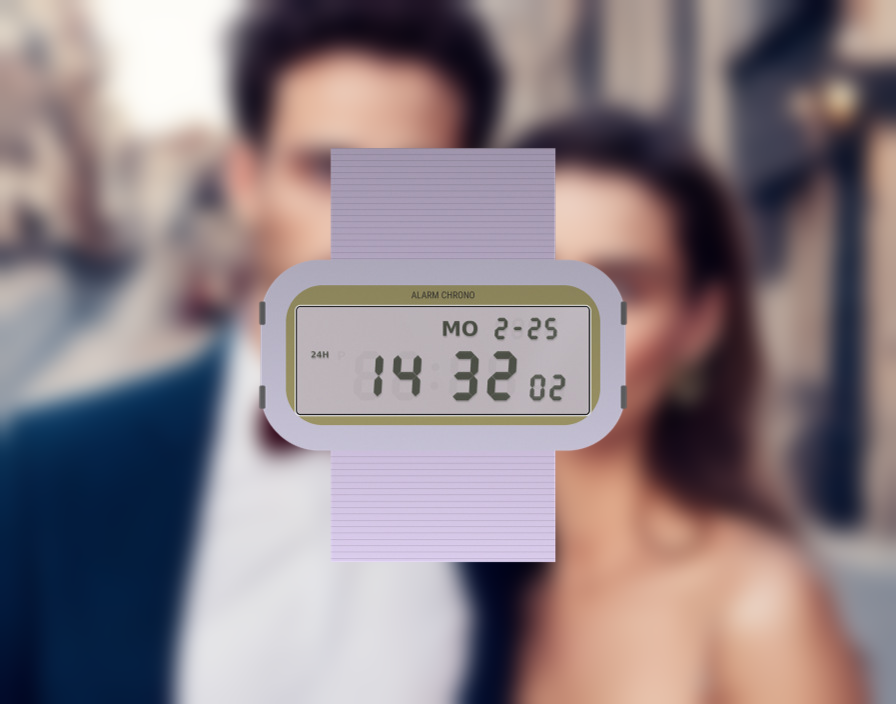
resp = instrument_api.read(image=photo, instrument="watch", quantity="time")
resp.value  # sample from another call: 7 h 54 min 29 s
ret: 14 h 32 min 02 s
